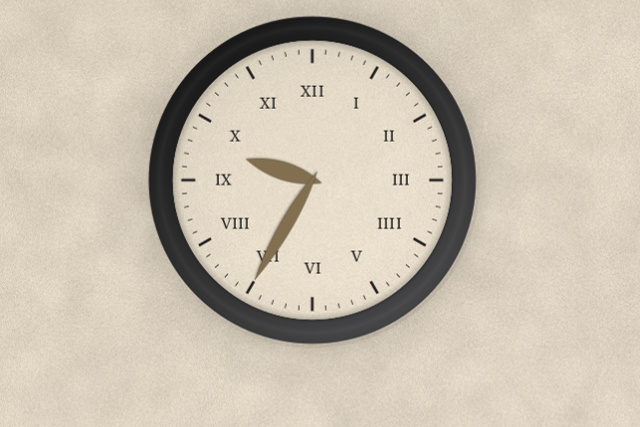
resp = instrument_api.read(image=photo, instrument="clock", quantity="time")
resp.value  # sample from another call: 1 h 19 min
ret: 9 h 35 min
